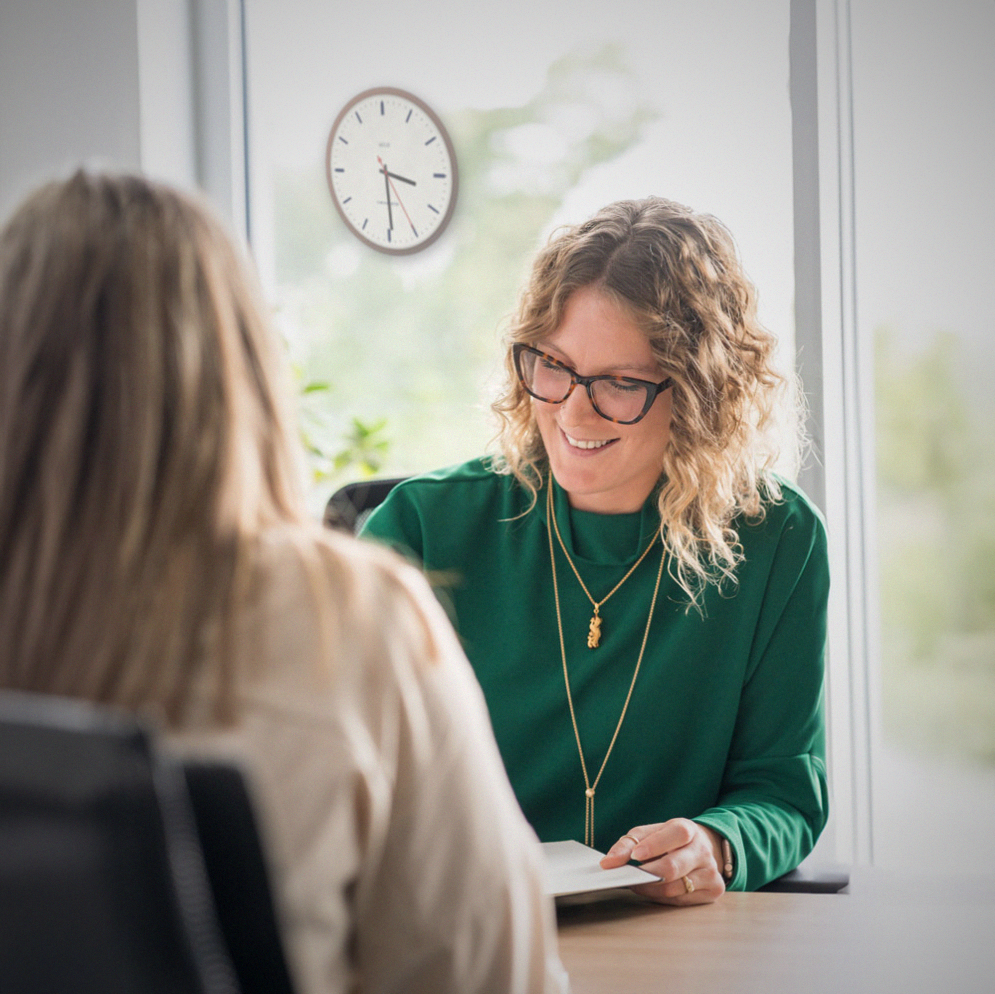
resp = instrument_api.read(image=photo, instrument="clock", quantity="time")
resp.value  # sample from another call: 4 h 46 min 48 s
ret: 3 h 29 min 25 s
